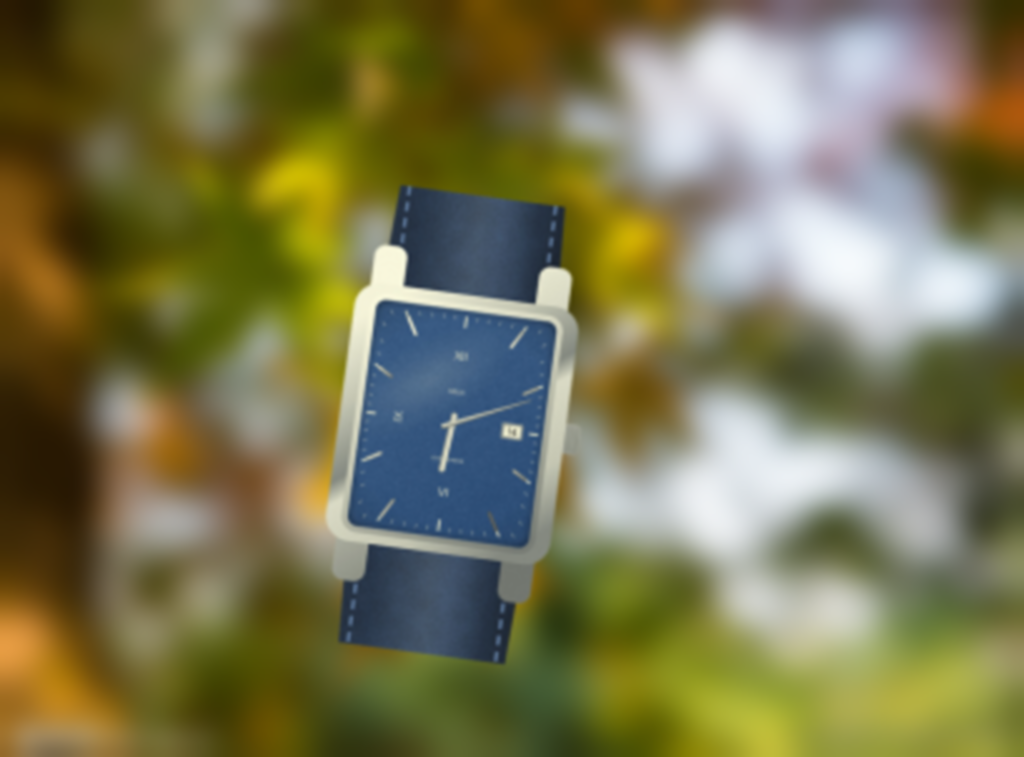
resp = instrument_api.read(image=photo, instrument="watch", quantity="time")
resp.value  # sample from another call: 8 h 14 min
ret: 6 h 11 min
